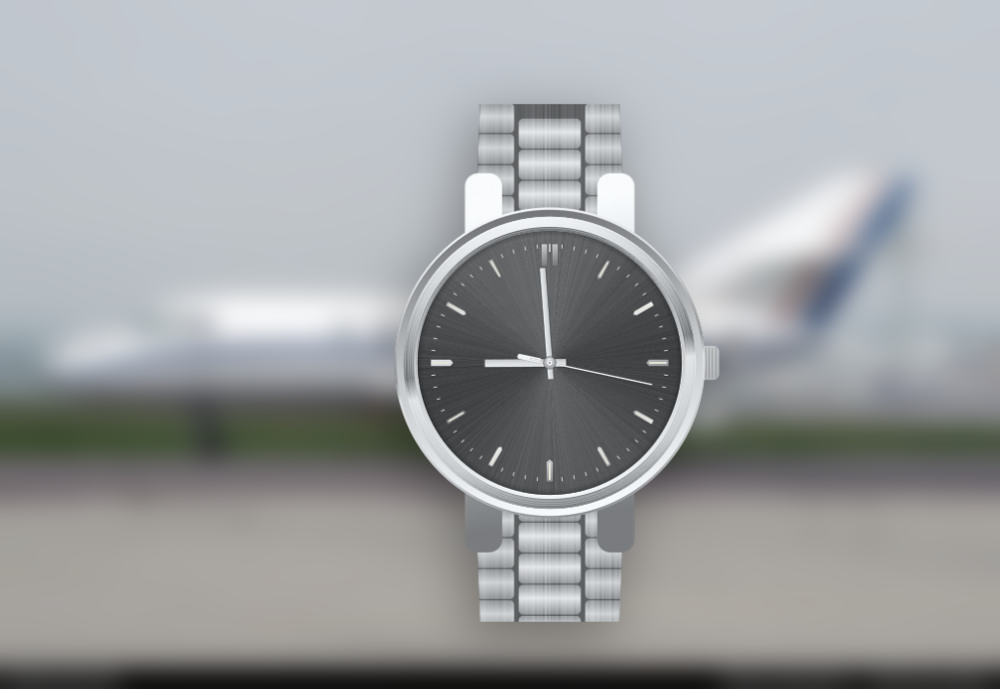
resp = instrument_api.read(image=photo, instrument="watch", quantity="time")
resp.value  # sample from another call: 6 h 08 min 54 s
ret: 8 h 59 min 17 s
